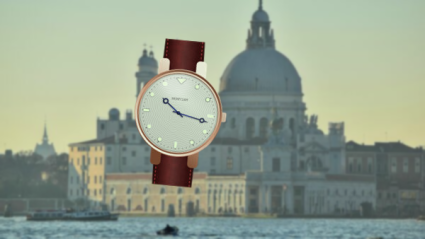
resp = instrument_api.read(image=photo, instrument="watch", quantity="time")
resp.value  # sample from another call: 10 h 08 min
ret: 10 h 17 min
